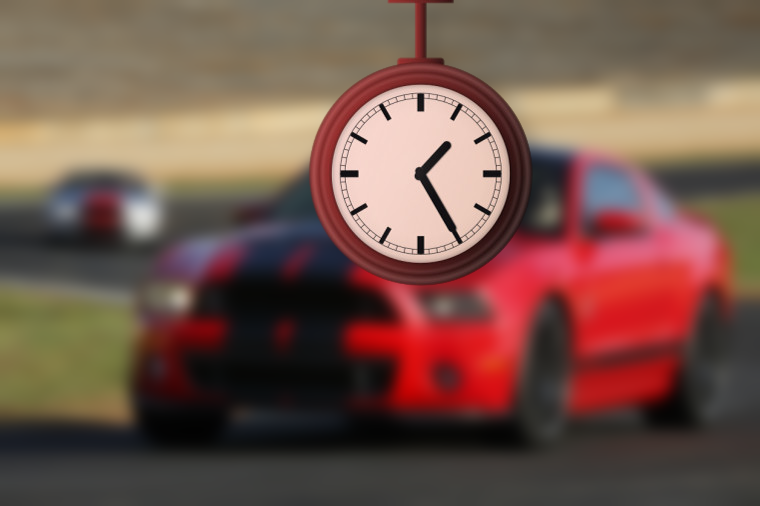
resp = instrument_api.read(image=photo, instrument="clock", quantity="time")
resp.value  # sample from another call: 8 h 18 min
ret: 1 h 25 min
